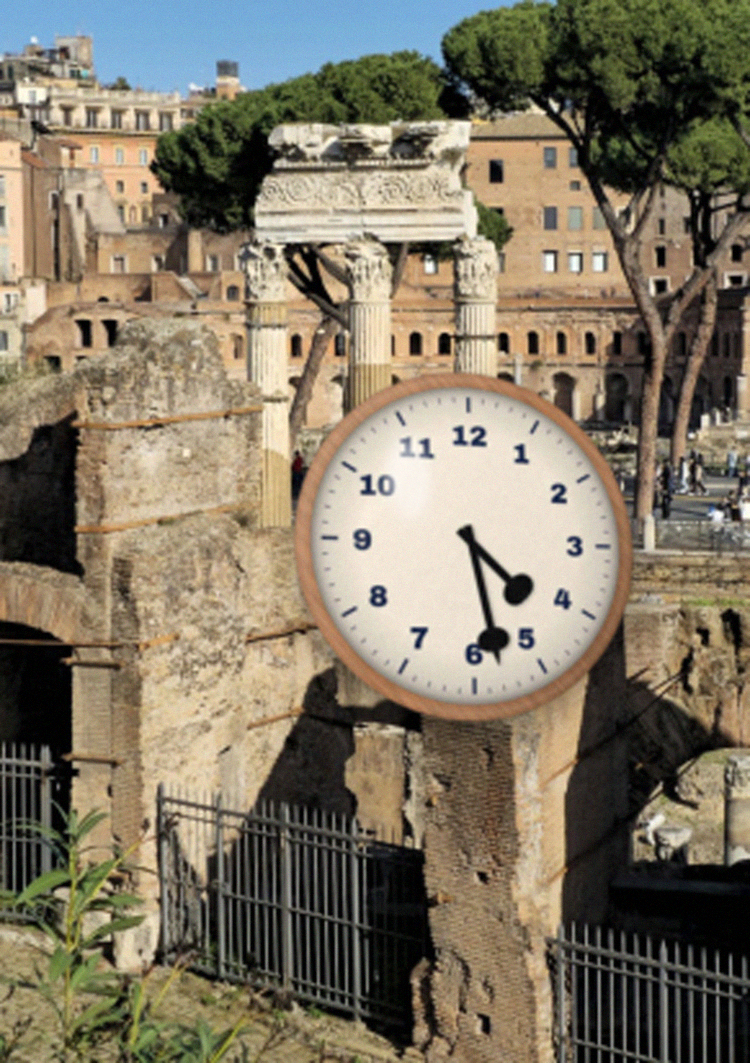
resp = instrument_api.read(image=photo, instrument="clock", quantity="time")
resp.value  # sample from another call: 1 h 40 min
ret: 4 h 28 min
